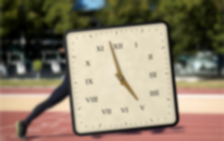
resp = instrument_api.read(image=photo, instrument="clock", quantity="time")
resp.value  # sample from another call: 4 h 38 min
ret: 4 h 58 min
